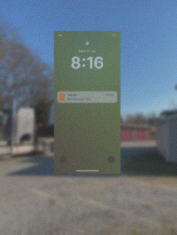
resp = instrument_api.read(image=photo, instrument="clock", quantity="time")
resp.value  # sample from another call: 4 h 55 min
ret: 8 h 16 min
